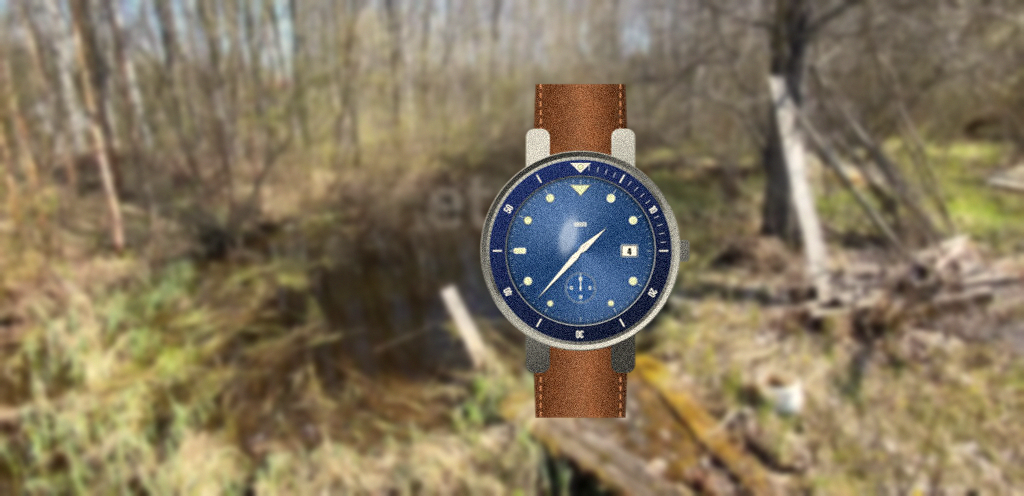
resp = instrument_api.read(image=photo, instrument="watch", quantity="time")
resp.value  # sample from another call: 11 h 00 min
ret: 1 h 37 min
